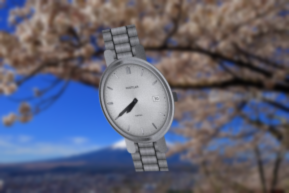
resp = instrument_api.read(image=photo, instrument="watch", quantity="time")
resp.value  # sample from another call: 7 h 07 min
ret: 7 h 40 min
